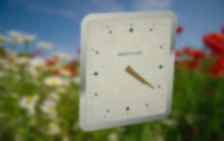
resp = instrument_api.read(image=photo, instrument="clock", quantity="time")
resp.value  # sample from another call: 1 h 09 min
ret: 4 h 21 min
